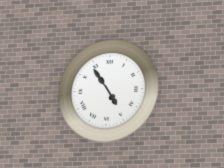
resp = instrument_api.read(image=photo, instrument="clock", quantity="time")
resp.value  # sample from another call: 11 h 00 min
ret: 4 h 54 min
